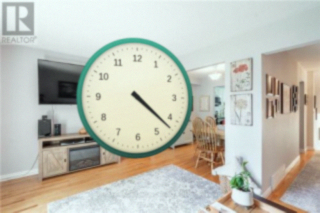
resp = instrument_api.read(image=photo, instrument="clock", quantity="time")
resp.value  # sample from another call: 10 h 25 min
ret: 4 h 22 min
